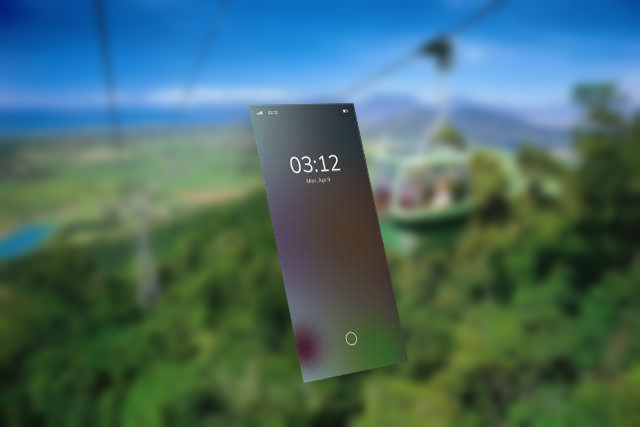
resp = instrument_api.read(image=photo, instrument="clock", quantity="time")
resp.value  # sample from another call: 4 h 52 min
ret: 3 h 12 min
